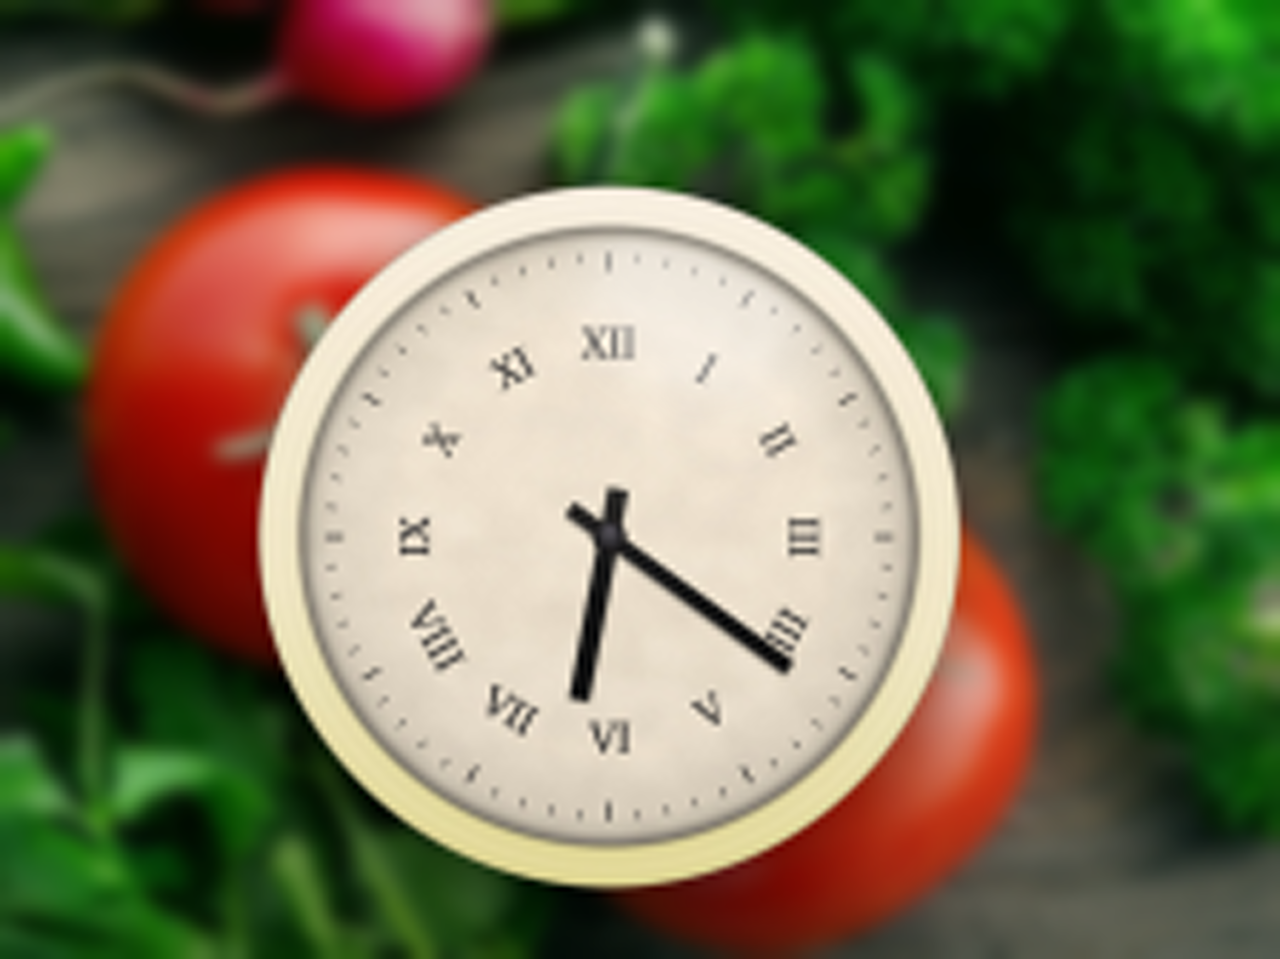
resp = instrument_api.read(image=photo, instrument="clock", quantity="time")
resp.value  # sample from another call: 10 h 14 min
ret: 6 h 21 min
